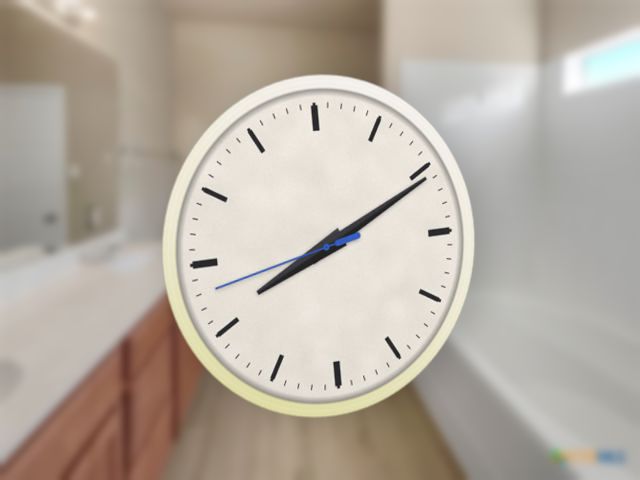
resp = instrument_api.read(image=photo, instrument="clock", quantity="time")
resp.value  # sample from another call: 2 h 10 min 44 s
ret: 8 h 10 min 43 s
